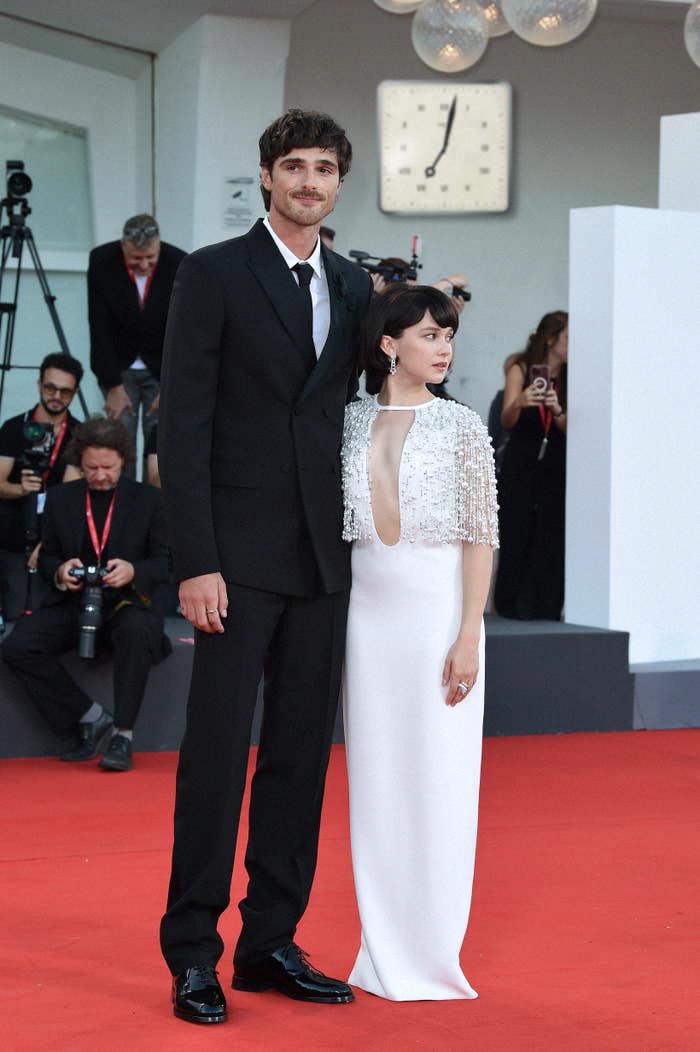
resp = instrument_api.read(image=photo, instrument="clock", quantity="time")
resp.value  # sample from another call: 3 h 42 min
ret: 7 h 02 min
